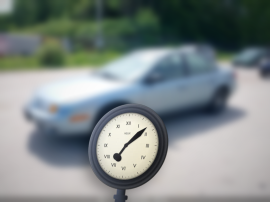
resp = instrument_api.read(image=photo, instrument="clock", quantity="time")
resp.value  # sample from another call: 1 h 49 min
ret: 7 h 08 min
